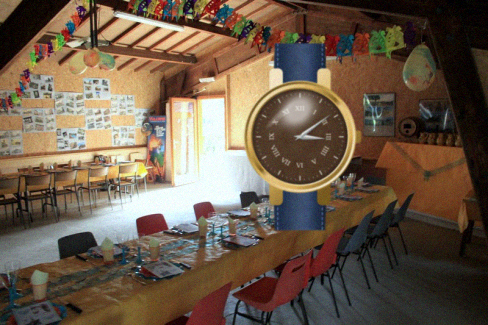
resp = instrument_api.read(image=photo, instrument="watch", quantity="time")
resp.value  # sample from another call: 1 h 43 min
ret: 3 h 09 min
